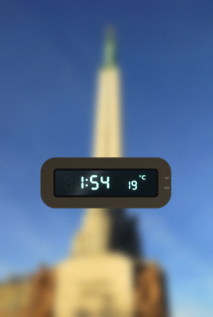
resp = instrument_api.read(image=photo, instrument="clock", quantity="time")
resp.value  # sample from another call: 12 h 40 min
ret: 1 h 54 min
